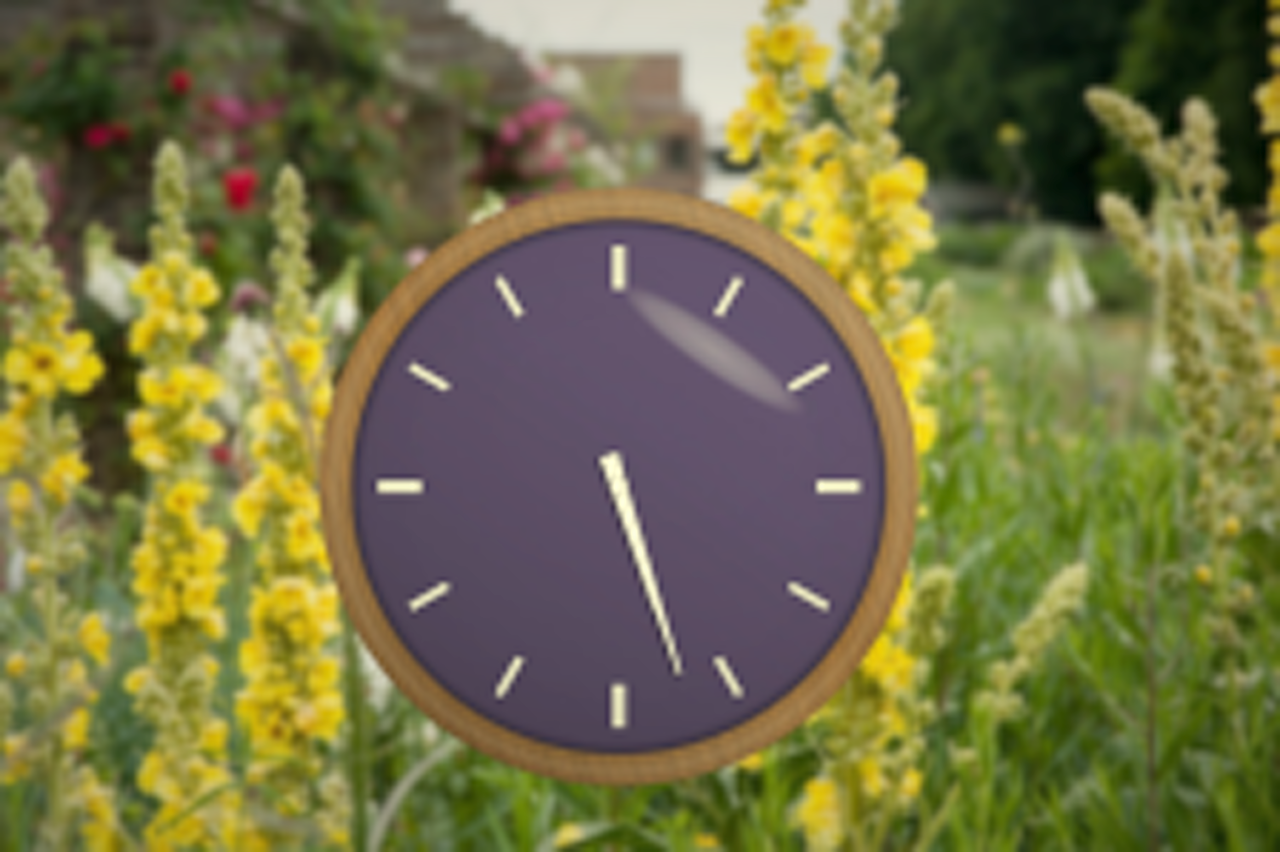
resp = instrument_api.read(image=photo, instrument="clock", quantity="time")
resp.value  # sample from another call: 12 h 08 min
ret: 5 h 27 min
